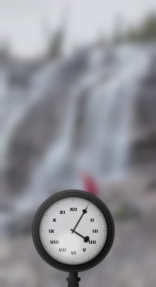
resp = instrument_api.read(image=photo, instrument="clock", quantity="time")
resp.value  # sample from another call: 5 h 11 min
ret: 4 h 05 min
